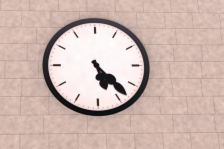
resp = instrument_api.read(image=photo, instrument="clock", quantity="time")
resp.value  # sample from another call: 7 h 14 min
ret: 5 h 23 min
